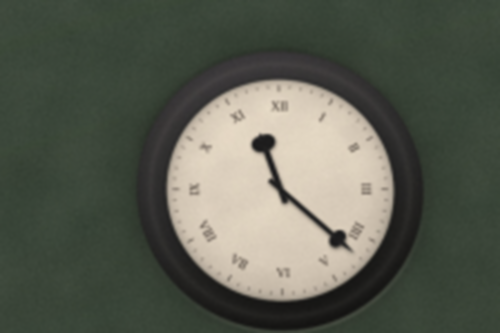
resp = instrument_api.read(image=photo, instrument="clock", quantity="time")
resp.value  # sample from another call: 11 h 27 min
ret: 11 h 22 min
